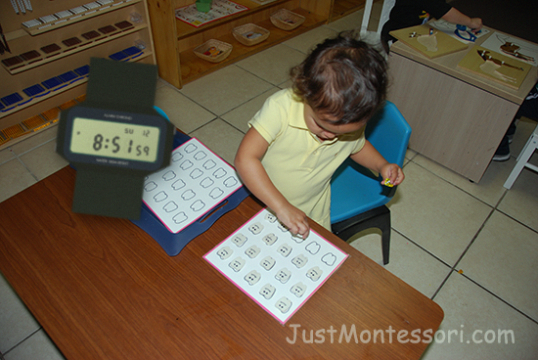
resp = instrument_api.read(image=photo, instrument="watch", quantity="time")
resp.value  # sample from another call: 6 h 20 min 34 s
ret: 8 h 51 min 59 s
